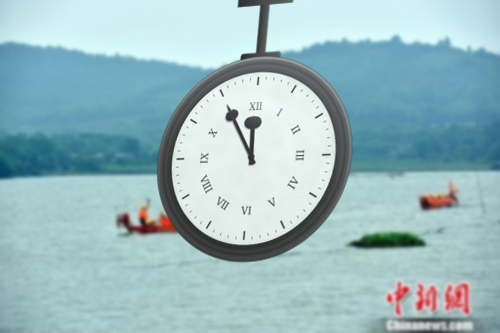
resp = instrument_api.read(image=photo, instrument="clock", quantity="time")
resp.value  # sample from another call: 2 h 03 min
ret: 11 h 55 min
